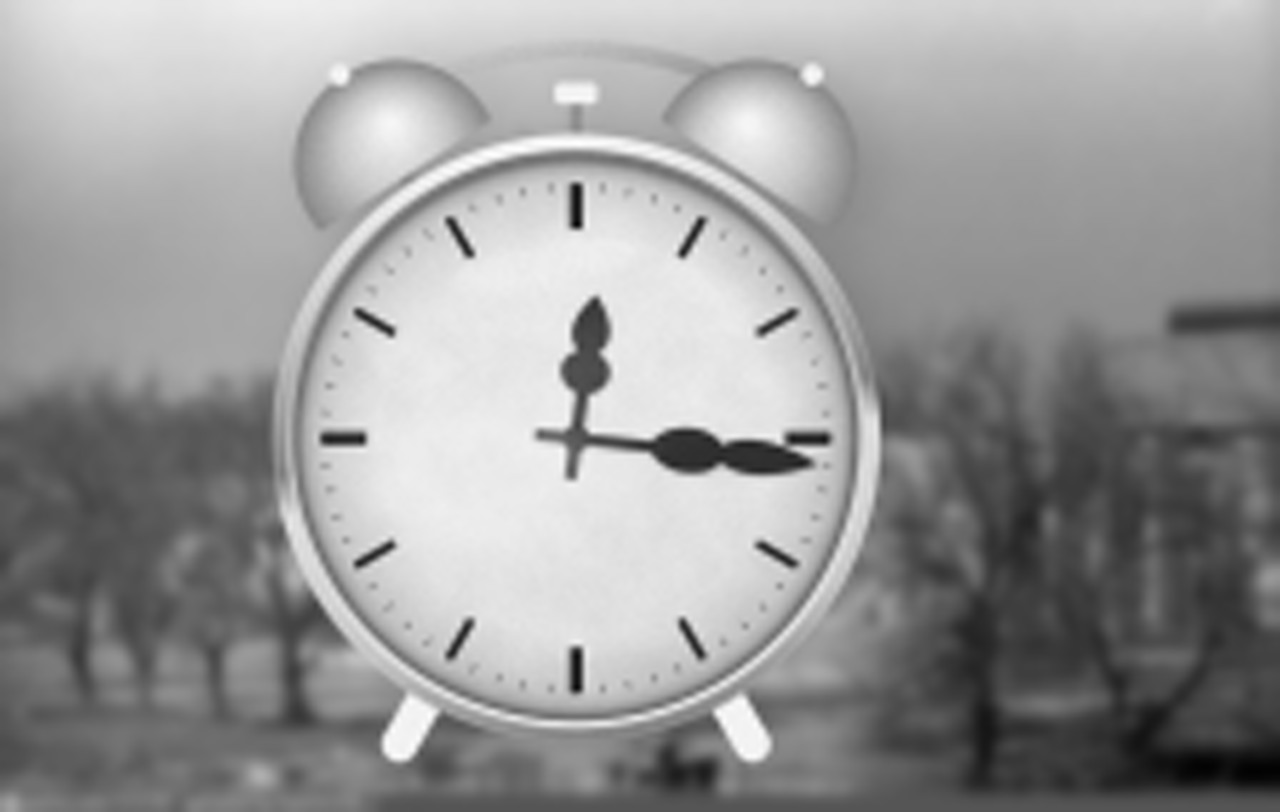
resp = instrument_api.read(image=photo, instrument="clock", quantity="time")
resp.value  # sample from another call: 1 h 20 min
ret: 12 h 16 min
